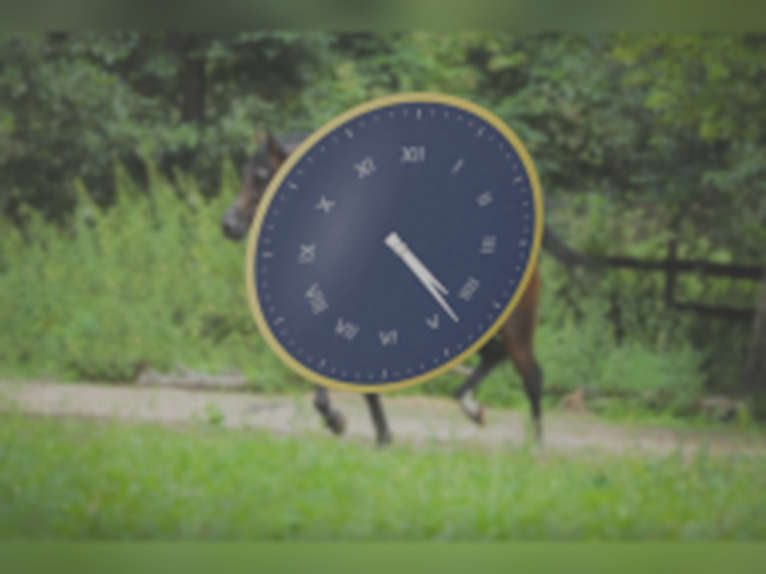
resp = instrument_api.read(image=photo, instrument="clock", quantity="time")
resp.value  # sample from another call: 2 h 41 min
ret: 4 h 23 min
